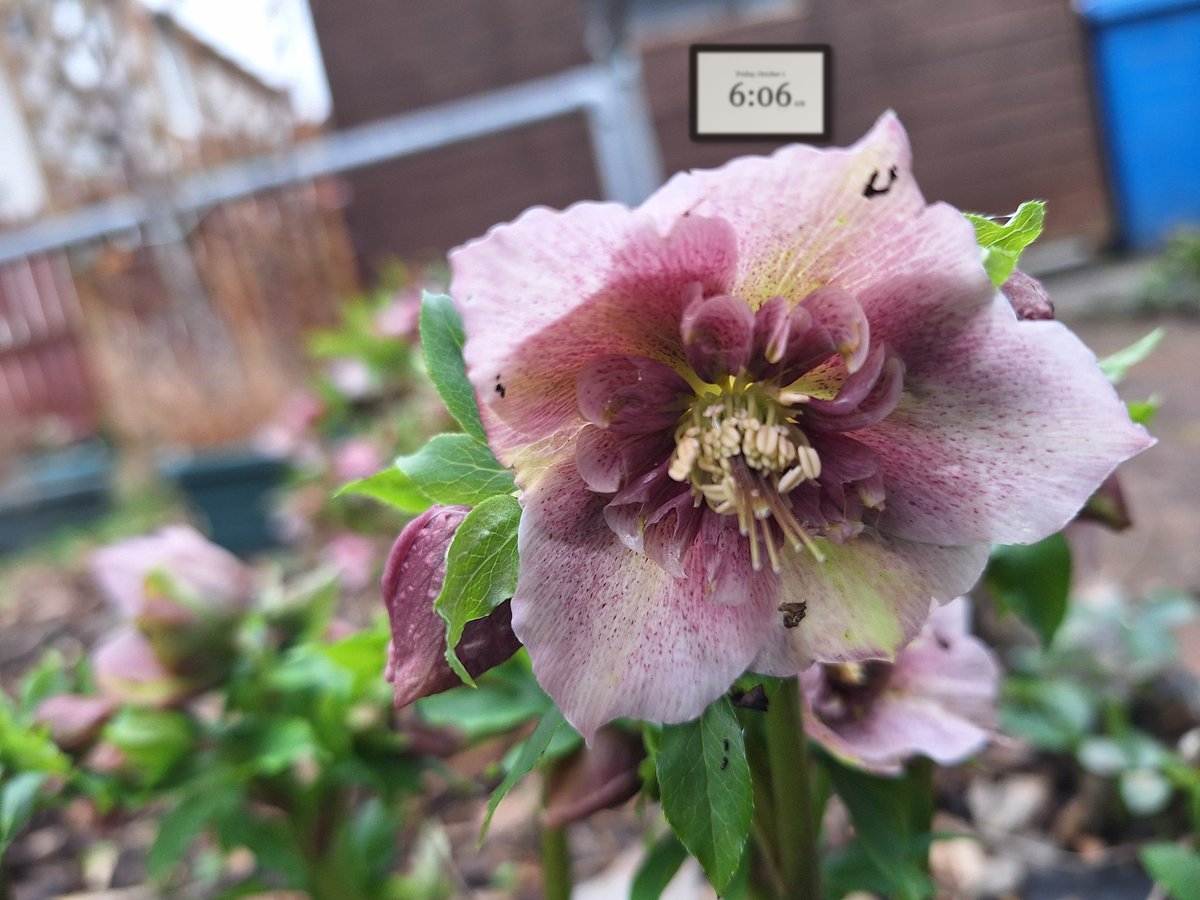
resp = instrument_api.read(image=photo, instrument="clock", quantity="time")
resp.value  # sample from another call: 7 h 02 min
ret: 6 h 06 min
